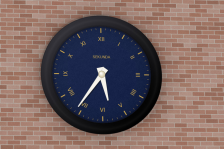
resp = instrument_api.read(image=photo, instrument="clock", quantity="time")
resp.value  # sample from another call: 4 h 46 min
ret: 5 h 36 min
